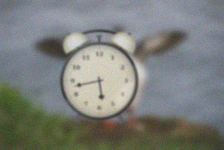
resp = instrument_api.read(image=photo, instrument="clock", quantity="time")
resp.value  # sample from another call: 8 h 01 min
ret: 5 h 43 min
